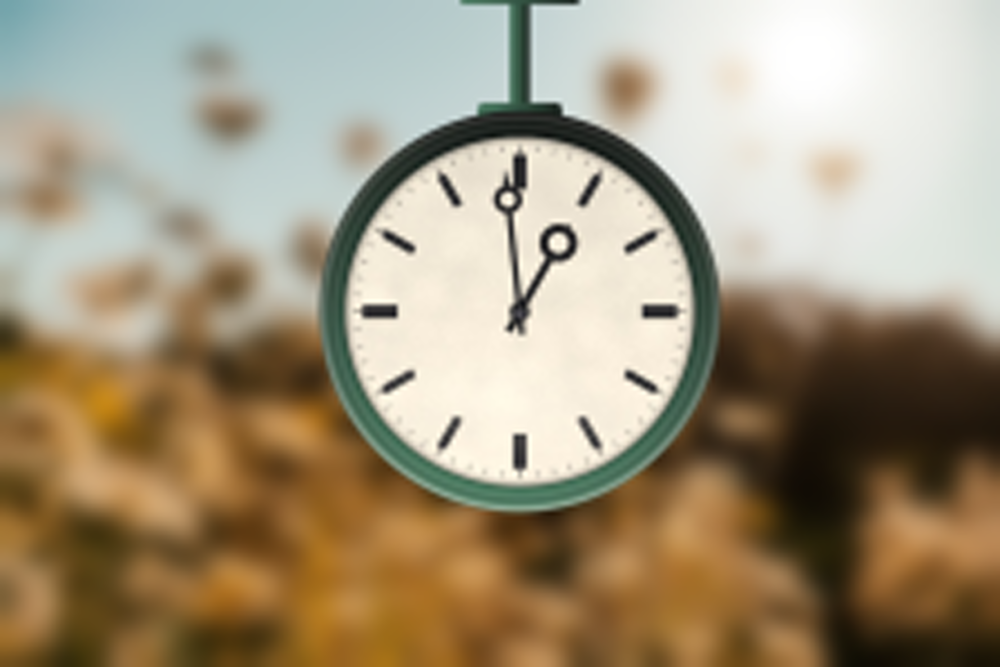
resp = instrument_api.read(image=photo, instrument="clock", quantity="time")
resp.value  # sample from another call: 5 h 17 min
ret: 12 h 59 min
